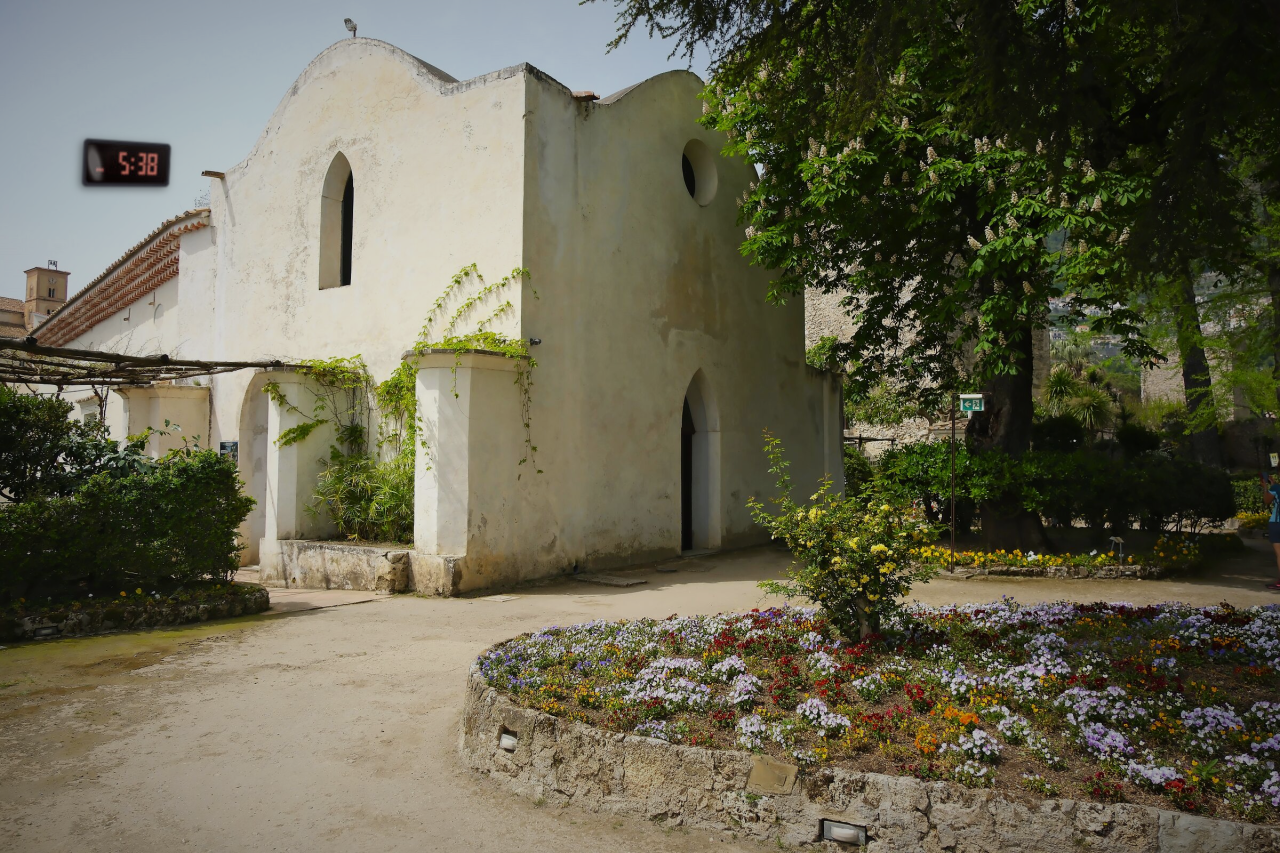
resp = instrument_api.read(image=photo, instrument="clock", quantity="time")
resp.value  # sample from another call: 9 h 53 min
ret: 5 h 38 min
